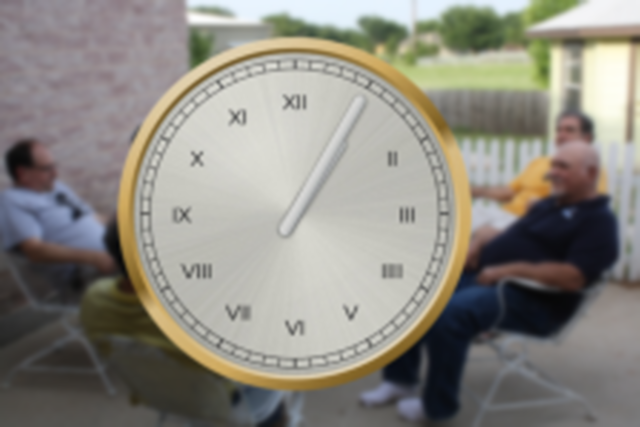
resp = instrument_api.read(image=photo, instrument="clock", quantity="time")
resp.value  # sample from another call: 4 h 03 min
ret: 1 h 05 min
